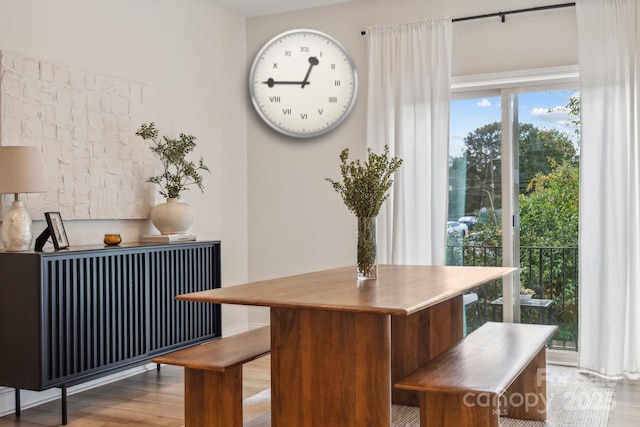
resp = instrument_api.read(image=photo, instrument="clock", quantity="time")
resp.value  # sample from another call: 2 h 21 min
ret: 12 h 45 min
